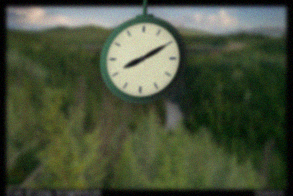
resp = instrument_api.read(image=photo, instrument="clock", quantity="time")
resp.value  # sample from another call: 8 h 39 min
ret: 8 h 10 min
